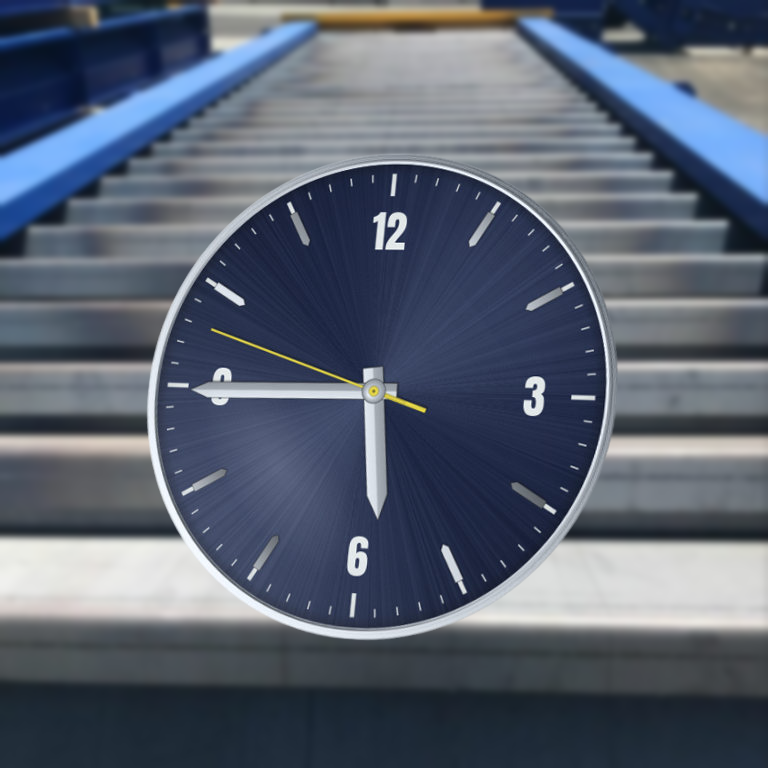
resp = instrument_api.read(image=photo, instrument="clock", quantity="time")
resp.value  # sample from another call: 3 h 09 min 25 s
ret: 5 h 44 min 48 s
